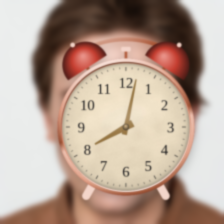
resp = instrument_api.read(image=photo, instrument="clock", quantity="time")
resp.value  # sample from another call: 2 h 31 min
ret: 8 h 02 min
